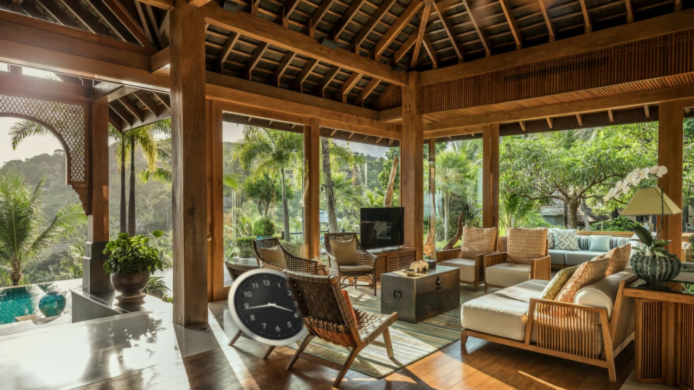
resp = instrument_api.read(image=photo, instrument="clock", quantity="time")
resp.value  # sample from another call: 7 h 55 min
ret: 3 h 44 min
